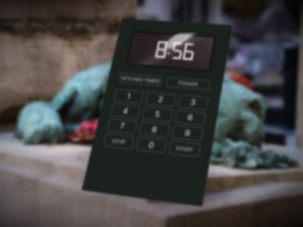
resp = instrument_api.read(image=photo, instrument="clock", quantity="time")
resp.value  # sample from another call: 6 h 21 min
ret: 8 h 56 min
